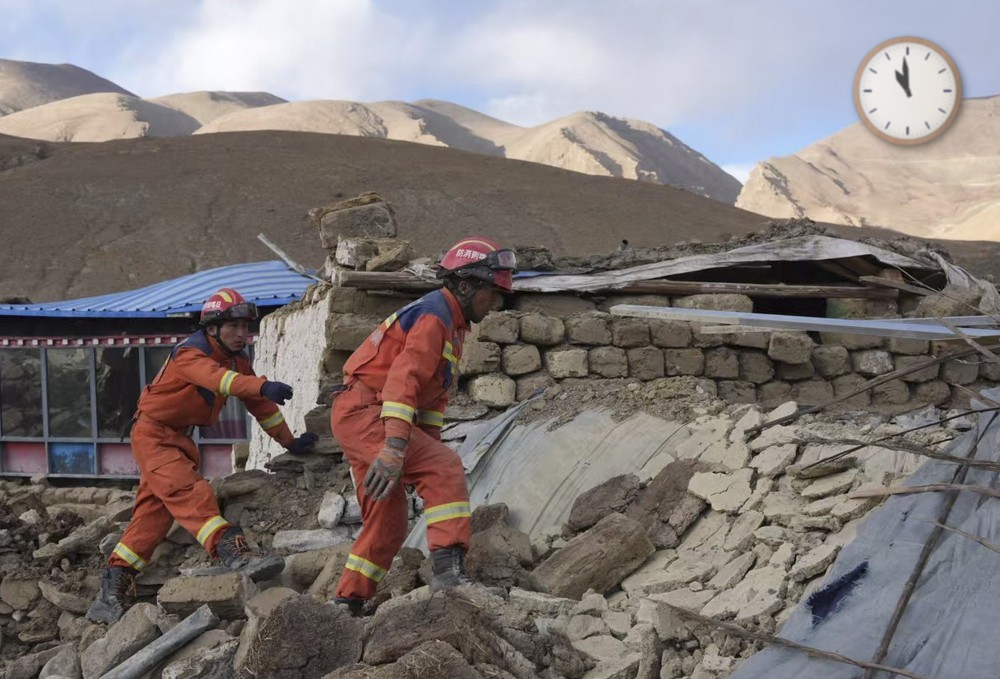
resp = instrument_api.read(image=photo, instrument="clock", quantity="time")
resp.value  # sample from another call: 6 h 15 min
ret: 10 h 59 min
